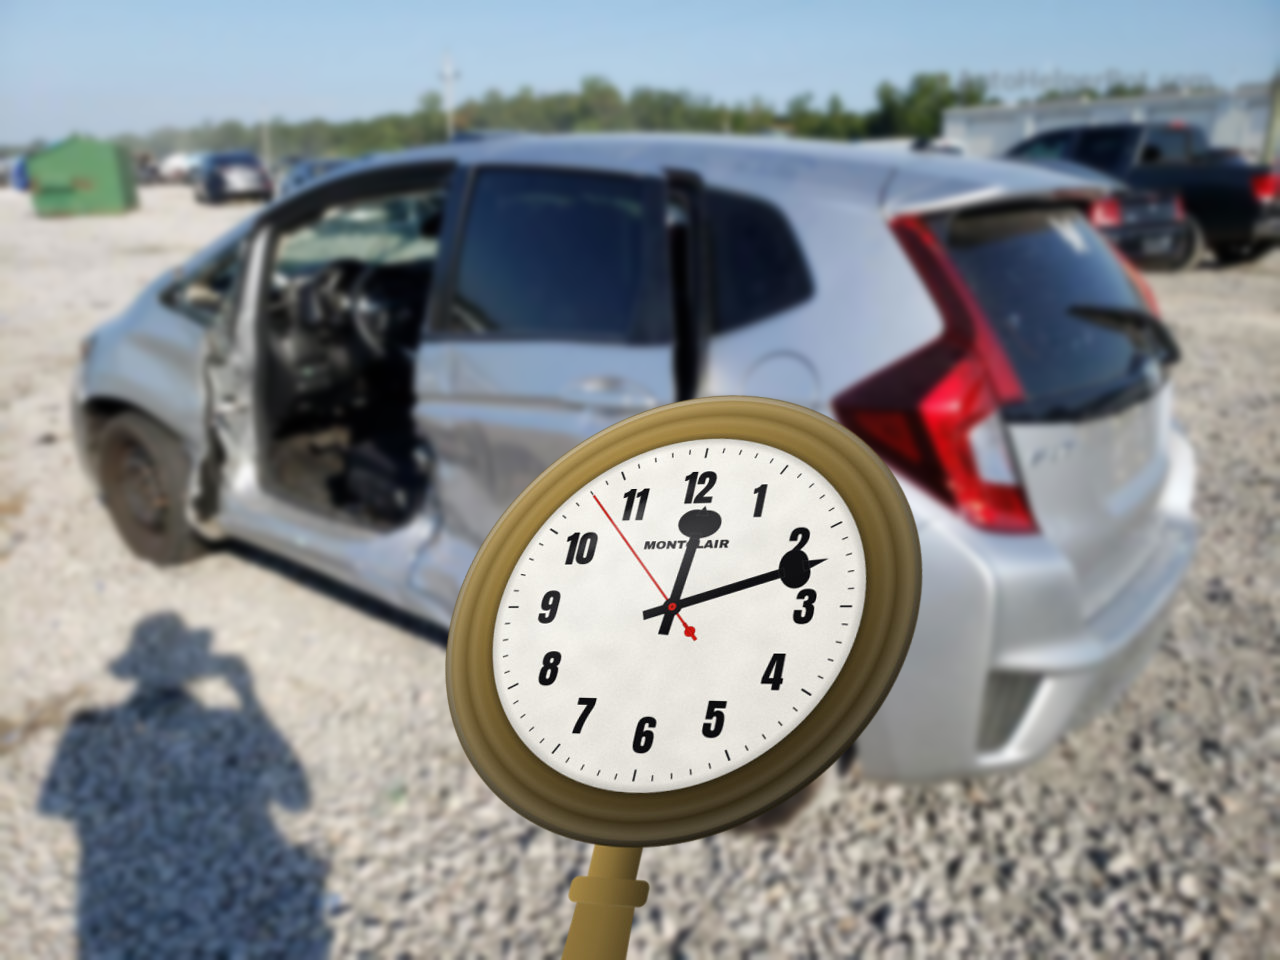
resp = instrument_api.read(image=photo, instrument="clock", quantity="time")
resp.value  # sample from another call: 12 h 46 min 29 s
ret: 12 h 11 min 53 s
